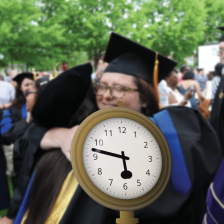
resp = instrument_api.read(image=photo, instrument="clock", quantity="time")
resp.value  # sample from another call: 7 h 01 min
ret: 5 h 47 min
